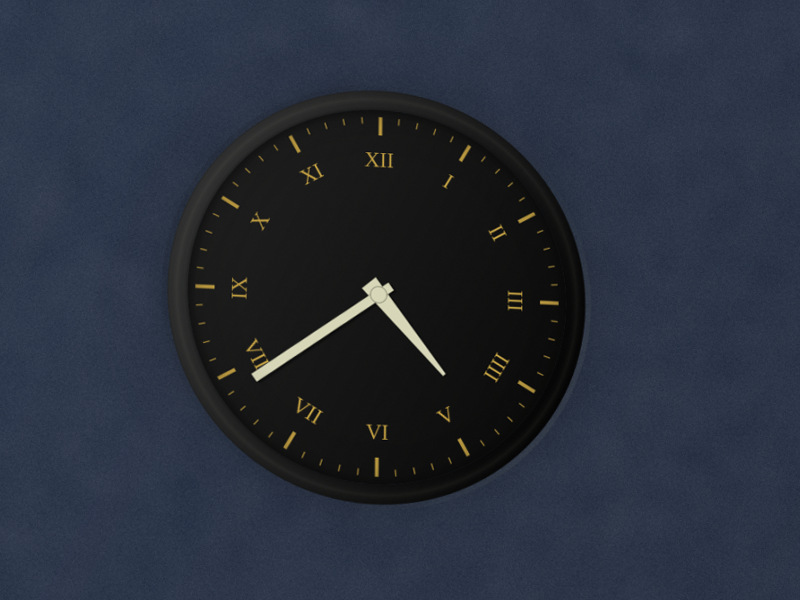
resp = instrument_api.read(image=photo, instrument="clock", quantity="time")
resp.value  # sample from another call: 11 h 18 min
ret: 4 h 39 min
